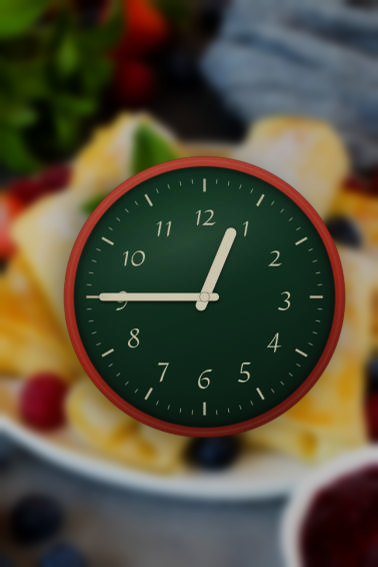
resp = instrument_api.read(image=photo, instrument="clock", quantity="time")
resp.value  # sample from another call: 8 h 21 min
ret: 12 h 45 min
